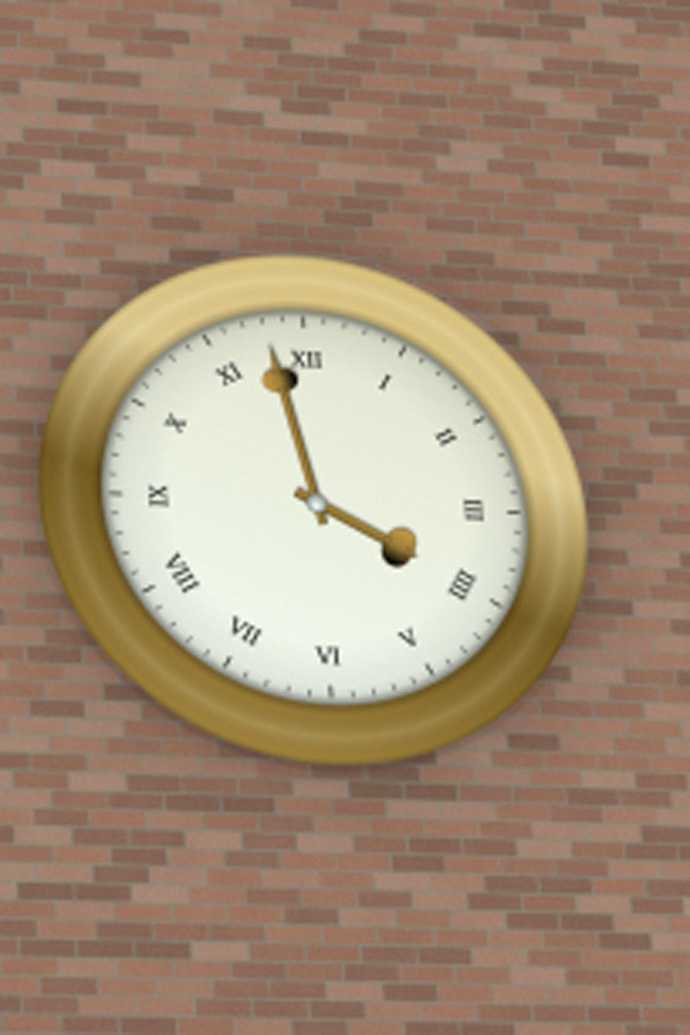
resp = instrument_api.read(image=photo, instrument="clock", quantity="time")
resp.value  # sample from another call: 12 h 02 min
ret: 3 h 58 min
